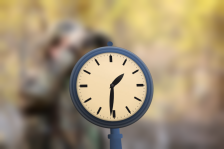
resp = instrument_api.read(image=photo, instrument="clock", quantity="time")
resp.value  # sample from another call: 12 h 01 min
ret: 1 h 31 min
